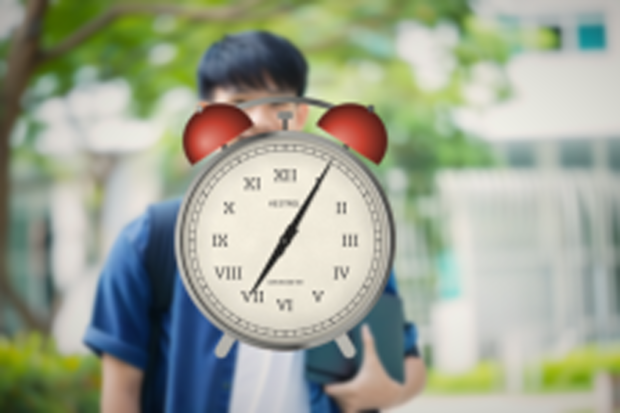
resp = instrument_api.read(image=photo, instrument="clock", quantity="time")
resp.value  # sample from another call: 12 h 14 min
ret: 7 h 05 min
